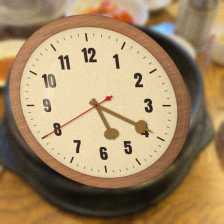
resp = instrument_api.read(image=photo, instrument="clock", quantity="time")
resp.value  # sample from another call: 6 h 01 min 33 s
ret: 5 h 19 min 40 s
